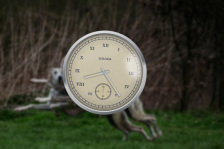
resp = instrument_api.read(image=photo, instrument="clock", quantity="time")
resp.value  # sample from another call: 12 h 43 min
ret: 8 h 24 min
